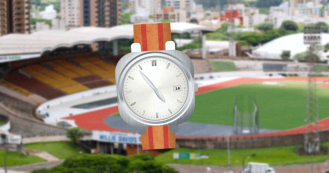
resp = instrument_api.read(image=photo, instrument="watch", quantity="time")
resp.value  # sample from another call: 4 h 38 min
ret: 4 h 54 min
